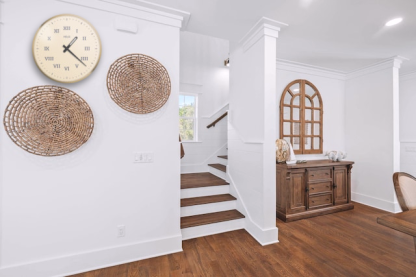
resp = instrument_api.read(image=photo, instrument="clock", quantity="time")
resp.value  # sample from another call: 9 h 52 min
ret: 1 h 22 min
